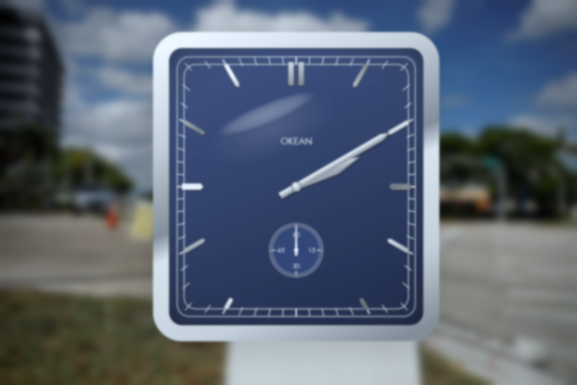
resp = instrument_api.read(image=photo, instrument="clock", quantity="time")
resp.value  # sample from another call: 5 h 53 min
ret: 2 h 10 min
